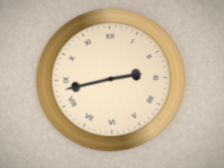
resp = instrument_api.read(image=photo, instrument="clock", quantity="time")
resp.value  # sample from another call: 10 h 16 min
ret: 2 h 43 min
